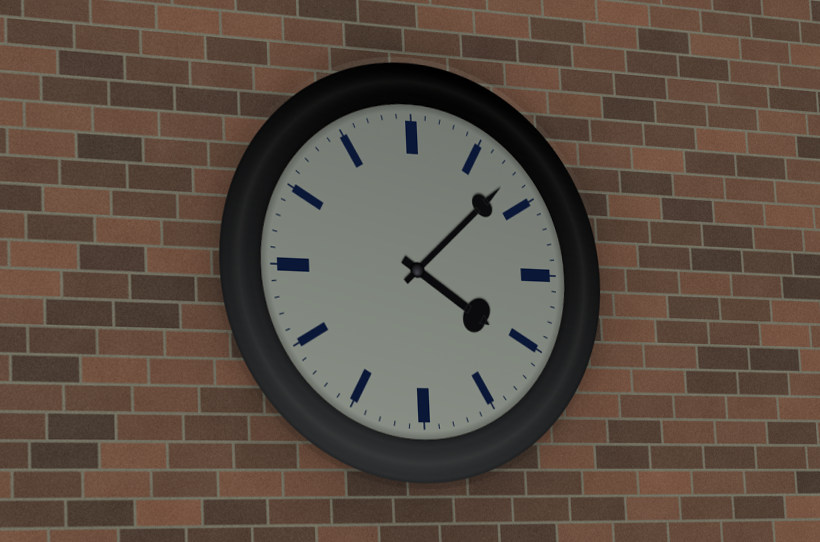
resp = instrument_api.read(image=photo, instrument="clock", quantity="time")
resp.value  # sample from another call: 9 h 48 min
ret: 4 h 08 min
